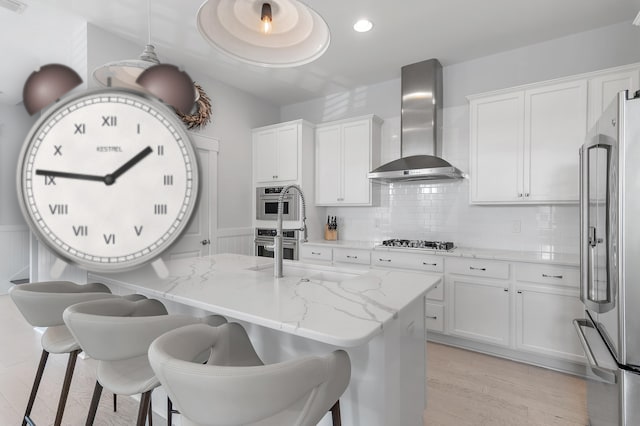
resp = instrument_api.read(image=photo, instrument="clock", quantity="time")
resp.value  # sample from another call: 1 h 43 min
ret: 1 h 46 min
